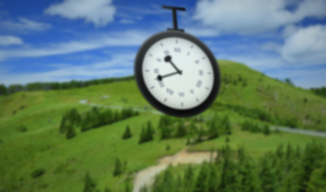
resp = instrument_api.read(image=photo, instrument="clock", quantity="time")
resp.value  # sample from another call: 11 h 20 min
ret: 10 h 42 min
